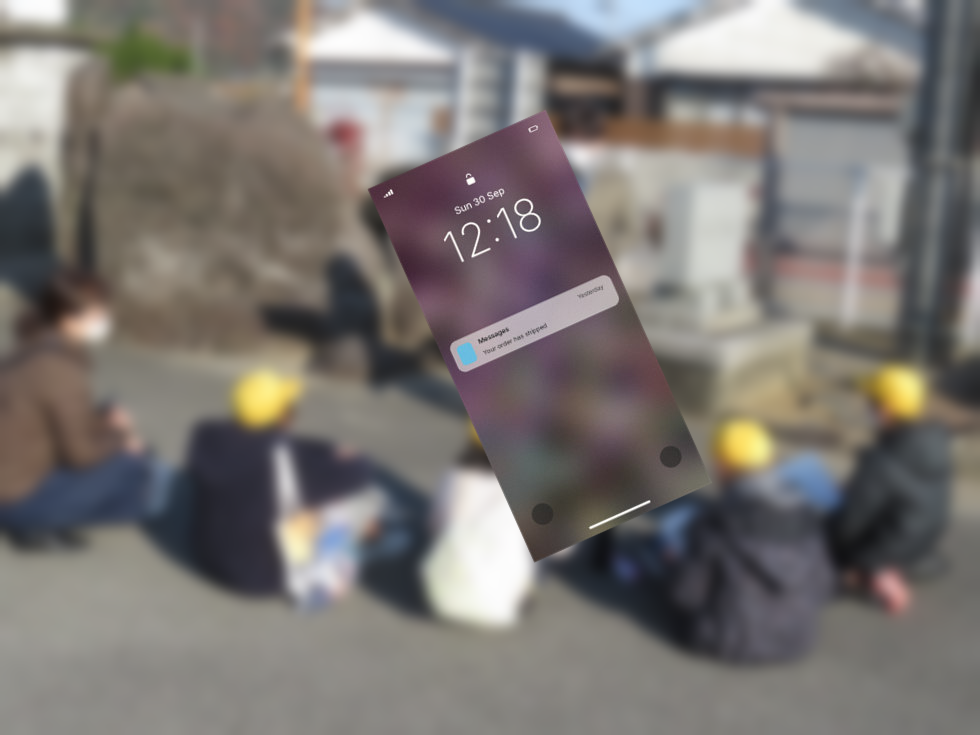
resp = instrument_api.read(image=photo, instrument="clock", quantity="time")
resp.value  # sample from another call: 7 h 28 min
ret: 12 h 18 min
